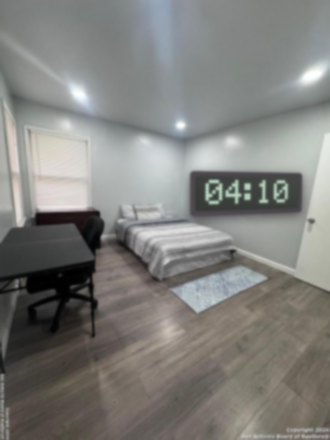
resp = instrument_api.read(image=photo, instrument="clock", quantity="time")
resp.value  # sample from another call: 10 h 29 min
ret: 4 h 10 min
